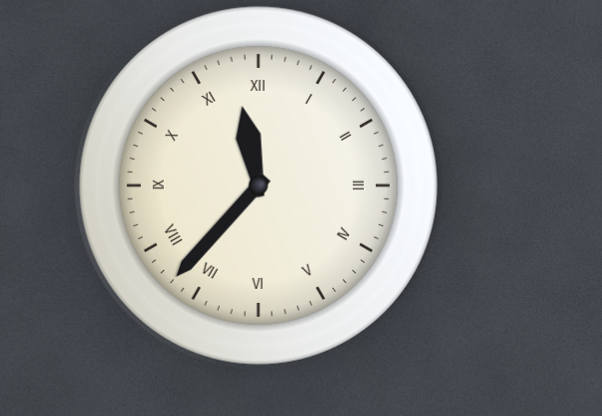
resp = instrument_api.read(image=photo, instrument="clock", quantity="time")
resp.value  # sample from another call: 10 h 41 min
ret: 11 h 37 min
